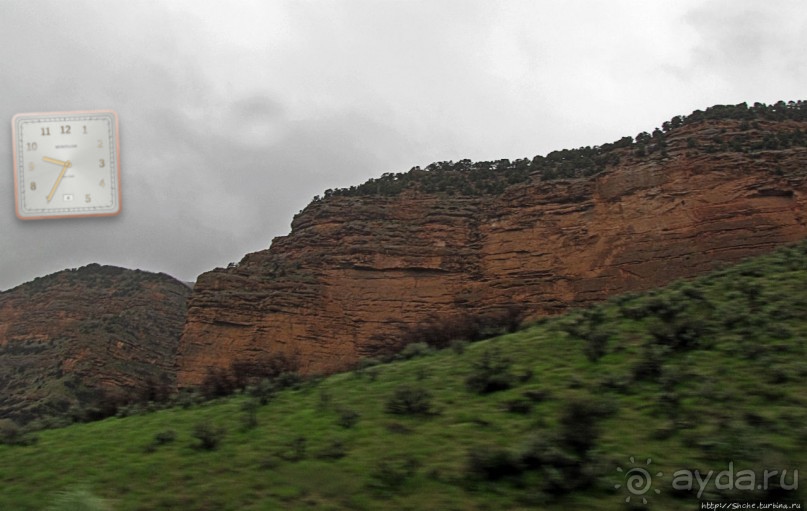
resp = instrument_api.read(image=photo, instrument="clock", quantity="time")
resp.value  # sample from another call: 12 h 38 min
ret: 9 h 35 min
